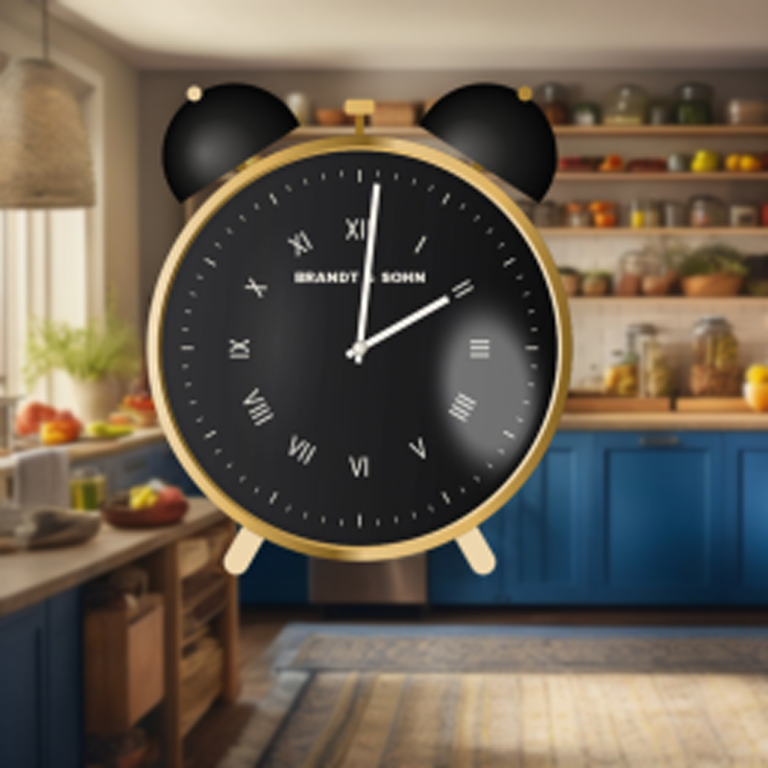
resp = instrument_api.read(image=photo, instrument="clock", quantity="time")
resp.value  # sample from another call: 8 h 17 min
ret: 2 h 01 min
